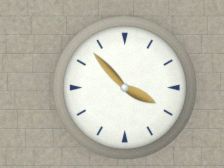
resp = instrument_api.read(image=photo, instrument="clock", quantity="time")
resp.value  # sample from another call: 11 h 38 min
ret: 3 h 53 min
